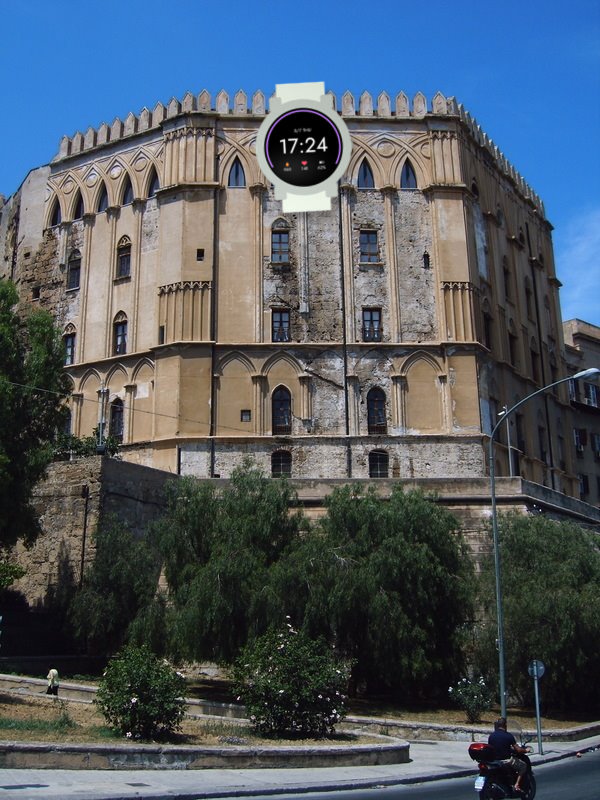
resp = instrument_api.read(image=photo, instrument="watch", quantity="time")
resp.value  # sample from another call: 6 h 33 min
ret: 17 h 24 min
